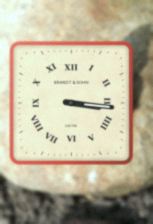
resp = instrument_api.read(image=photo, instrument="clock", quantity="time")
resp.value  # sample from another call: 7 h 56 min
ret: 3 h 16 min
